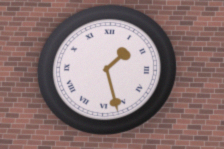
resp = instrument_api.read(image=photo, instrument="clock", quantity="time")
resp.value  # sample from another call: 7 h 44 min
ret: 1 h 27 min
